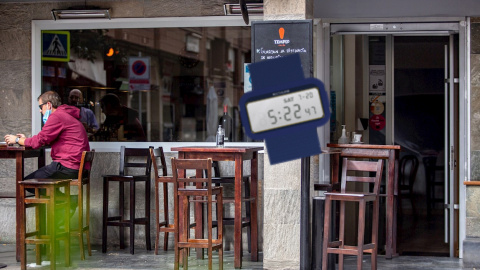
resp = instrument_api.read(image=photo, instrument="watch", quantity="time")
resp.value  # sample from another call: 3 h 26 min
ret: 5 h 22 min
